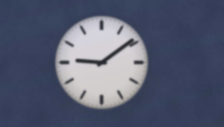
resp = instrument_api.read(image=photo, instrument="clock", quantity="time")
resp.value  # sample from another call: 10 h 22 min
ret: 9 h 09 min
